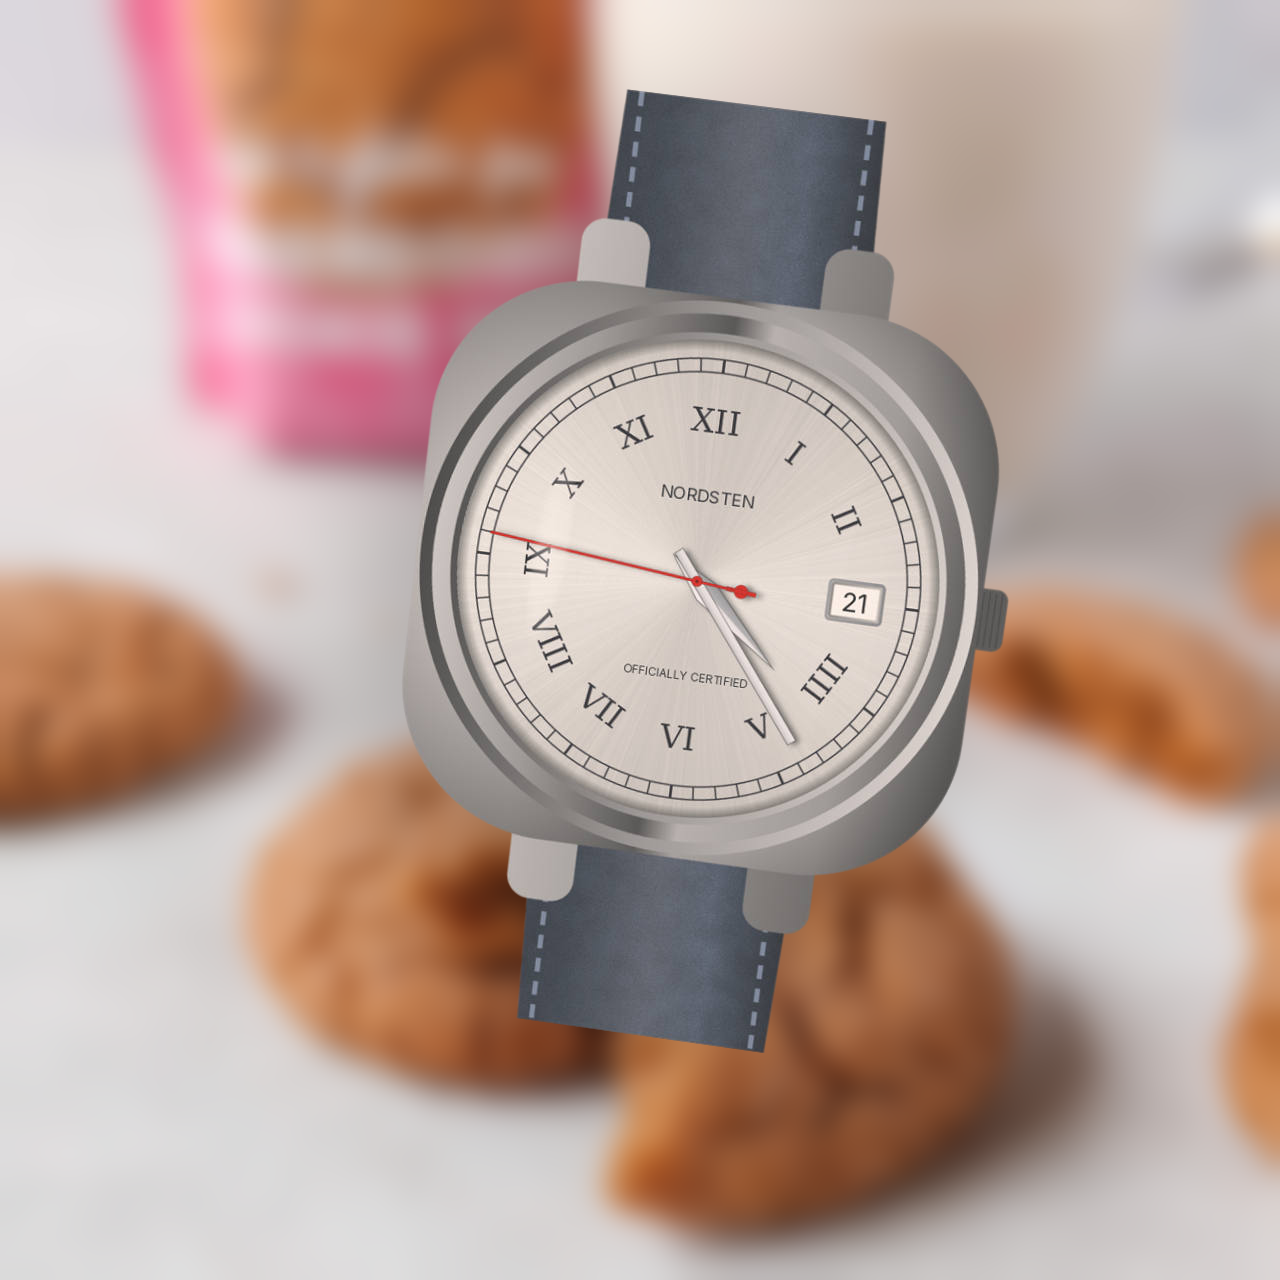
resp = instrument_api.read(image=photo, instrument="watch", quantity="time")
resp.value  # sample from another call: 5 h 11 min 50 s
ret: 4 h 23 min 46 s
